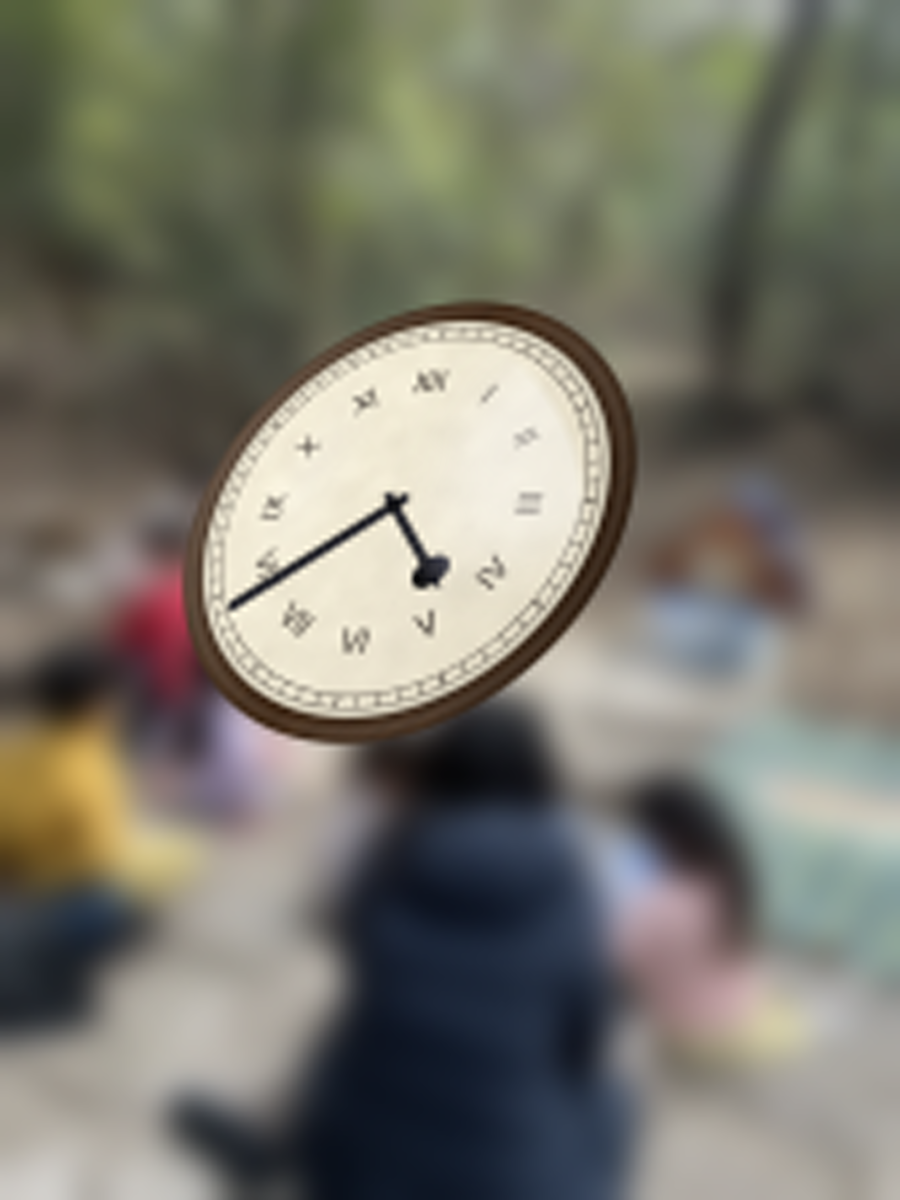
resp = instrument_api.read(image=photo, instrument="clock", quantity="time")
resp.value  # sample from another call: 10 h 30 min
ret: 4 h 39 min
